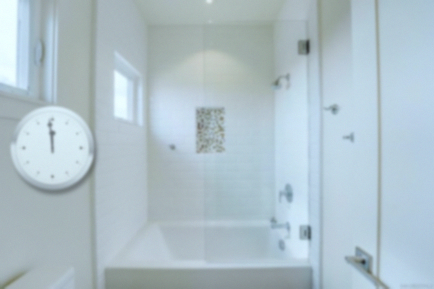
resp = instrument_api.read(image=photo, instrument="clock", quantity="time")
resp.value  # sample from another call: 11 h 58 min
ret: 11 h 59 min
